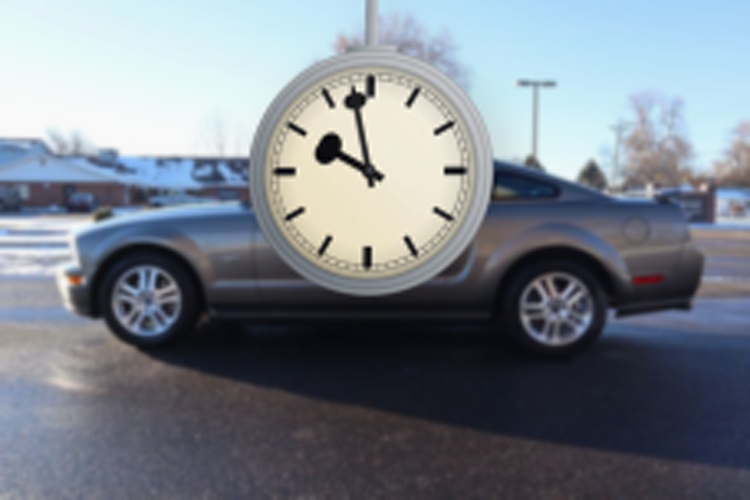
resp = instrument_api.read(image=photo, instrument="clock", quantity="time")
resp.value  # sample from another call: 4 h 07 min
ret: 9 h 58 min
